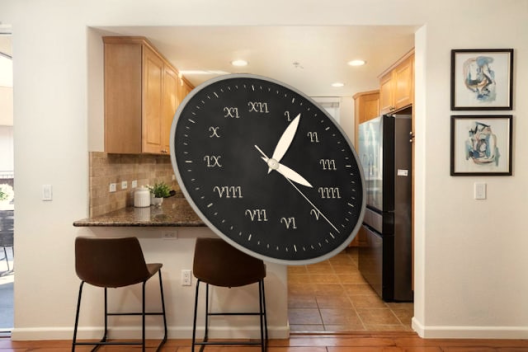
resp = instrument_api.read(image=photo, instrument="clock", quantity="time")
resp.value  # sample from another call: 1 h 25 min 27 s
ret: 4 h 06 min 24 s
